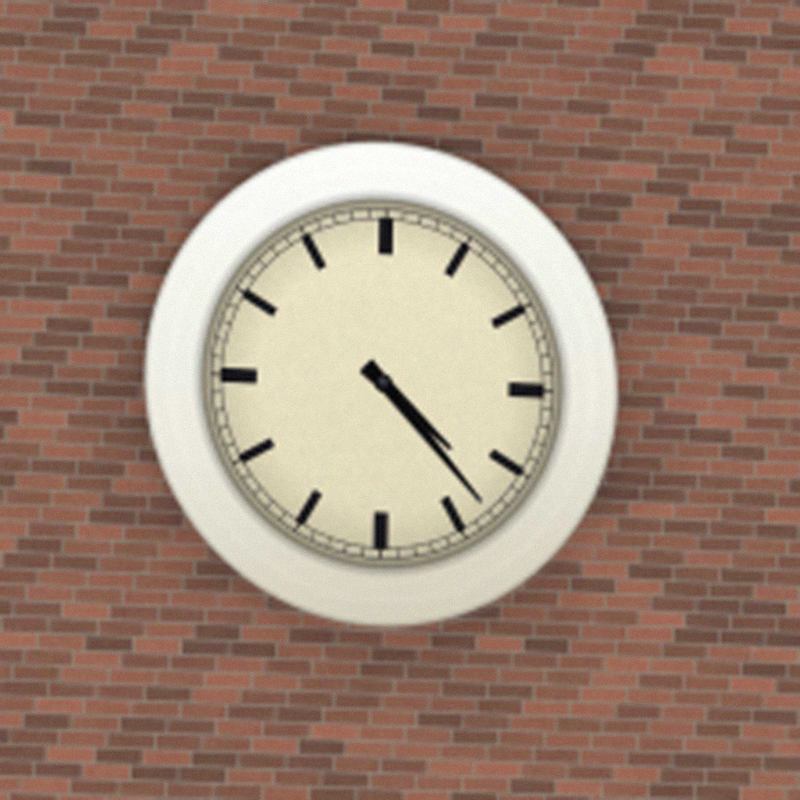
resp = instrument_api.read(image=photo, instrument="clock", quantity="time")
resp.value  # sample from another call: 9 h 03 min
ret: 4 h 23 min
